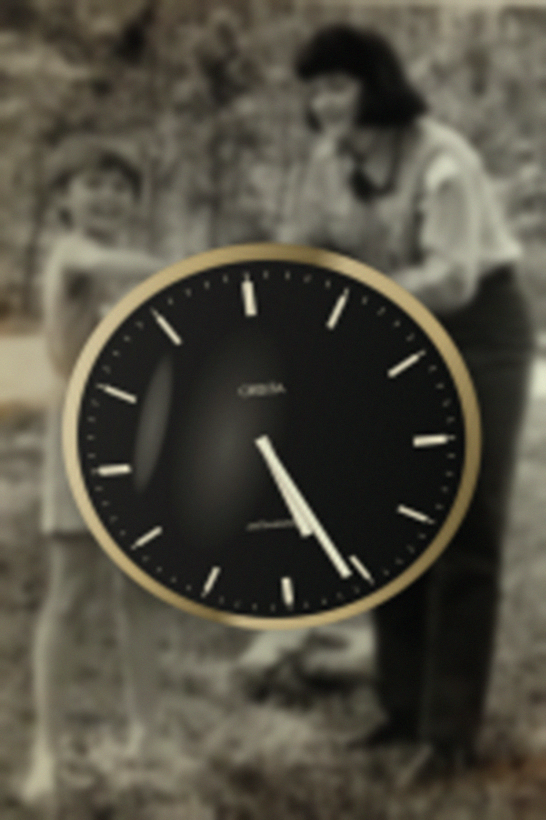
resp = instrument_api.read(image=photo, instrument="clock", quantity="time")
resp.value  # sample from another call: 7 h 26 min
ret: 5 h 26 min
